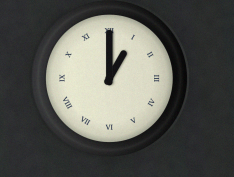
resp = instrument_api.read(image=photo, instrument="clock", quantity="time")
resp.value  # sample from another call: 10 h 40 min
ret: 1 h 00 min
